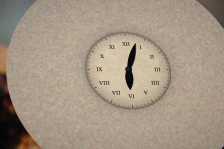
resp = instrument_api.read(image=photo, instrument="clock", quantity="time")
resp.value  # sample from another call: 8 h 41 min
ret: 6 h 03 min
